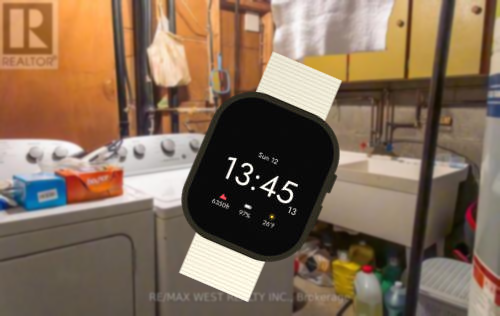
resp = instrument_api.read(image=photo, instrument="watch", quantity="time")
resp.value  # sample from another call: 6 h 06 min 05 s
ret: 13 h 45 min 13 s
